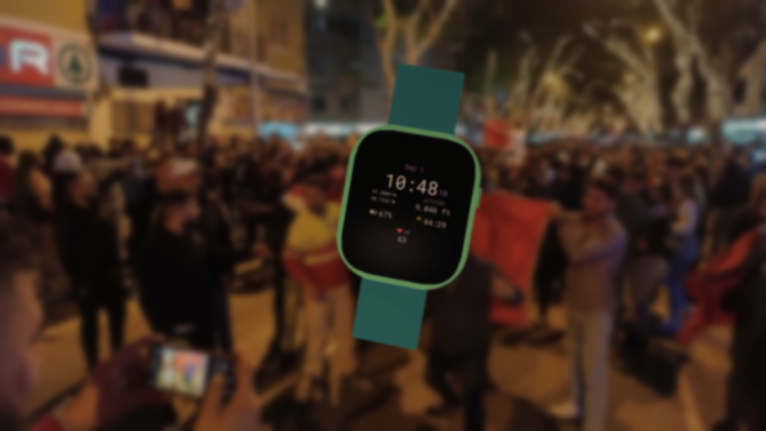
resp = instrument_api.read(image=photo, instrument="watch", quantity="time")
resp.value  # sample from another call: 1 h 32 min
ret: 10 h 48 min
